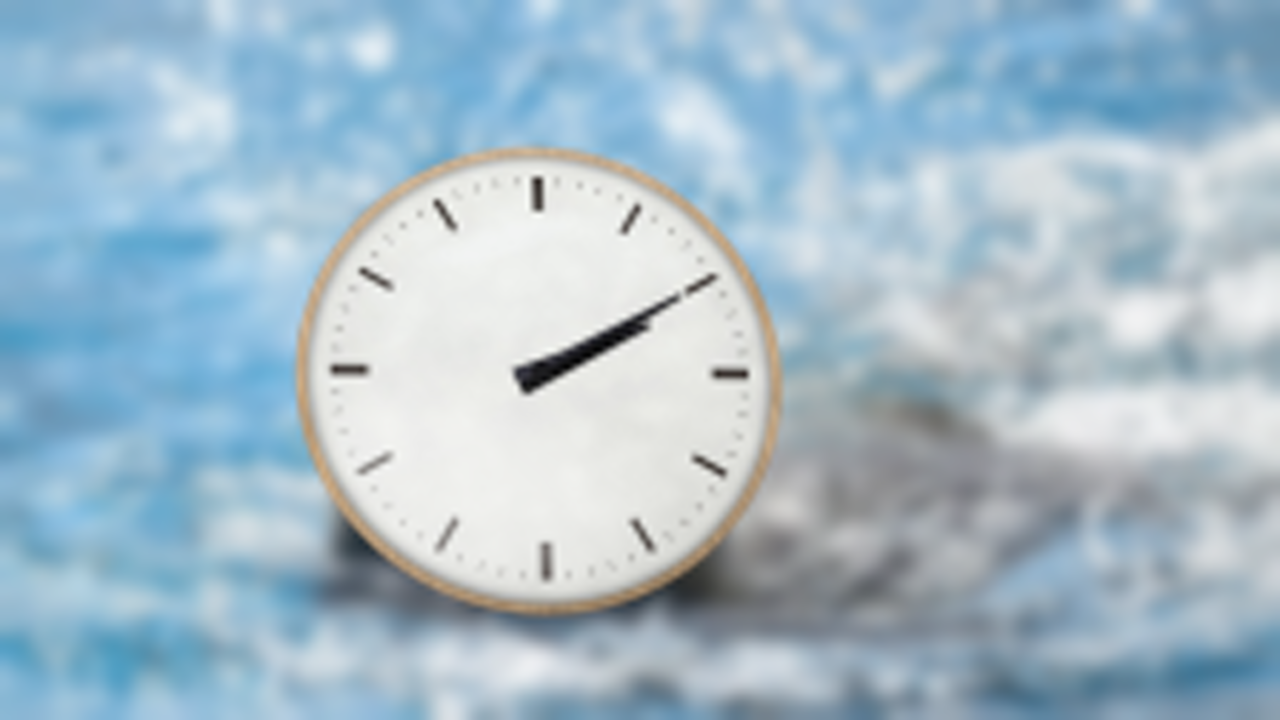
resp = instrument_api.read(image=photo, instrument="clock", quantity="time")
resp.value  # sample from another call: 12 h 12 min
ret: 2 h 10 min
